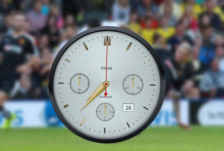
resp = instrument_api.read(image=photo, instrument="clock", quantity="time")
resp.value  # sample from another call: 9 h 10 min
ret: 7 h 37 min
